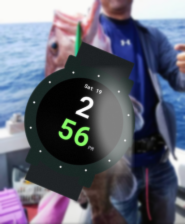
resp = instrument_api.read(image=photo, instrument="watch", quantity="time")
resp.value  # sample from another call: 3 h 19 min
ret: 2 h 56 min
